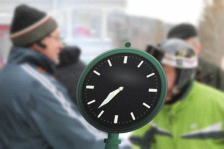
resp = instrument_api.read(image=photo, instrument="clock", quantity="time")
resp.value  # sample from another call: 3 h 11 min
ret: 7 h 37 min
